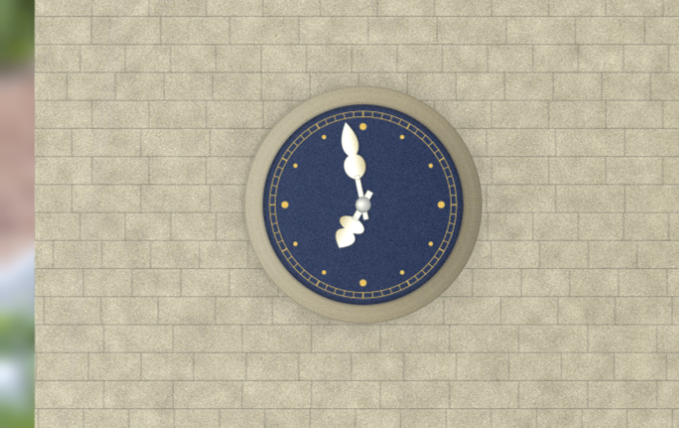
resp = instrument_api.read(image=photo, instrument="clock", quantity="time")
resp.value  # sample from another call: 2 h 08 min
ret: 6 h 58 min
